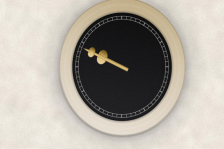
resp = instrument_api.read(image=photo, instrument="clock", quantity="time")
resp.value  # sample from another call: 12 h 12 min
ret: 9 h 49 min
